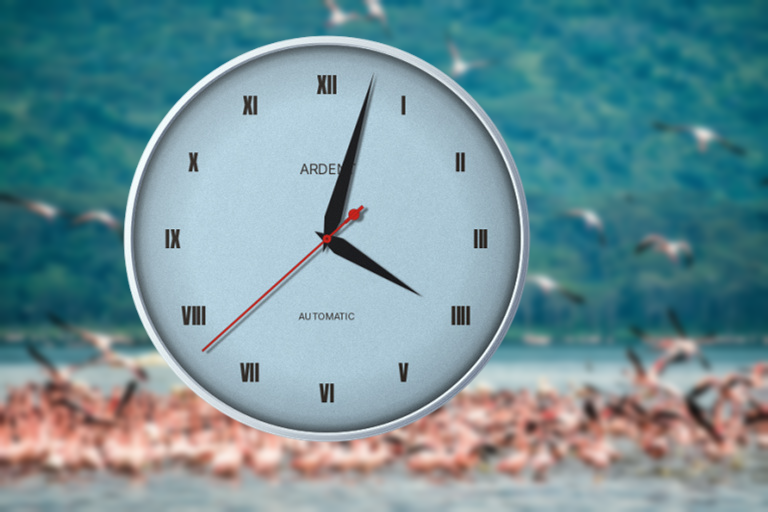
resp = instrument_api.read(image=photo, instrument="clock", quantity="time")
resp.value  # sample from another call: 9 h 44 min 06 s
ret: 4 h 02 min 38 s
